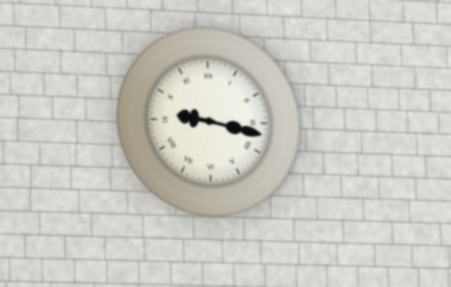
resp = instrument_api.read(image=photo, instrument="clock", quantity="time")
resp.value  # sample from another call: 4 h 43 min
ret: 9 h 17 min
